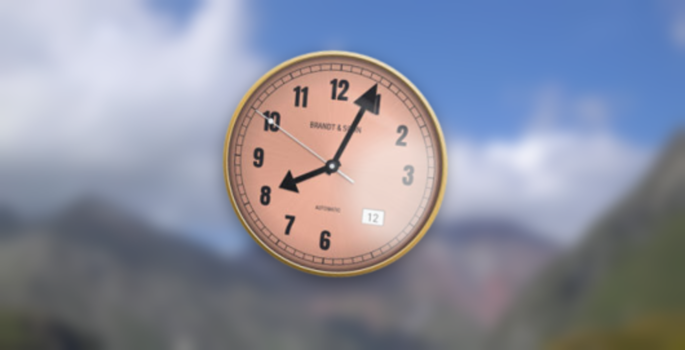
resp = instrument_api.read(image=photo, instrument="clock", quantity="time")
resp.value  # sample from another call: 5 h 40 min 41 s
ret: 8 h 03 min 50 s
